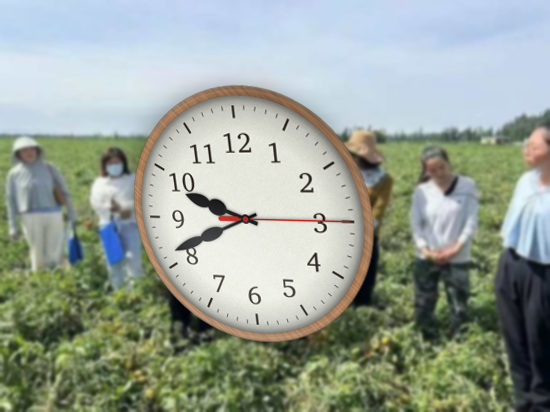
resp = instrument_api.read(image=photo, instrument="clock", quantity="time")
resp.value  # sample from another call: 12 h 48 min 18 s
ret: 9 h 41 min 15 s
